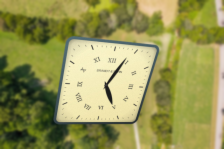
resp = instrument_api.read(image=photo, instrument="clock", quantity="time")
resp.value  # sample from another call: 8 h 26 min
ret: 5 h 04 min
